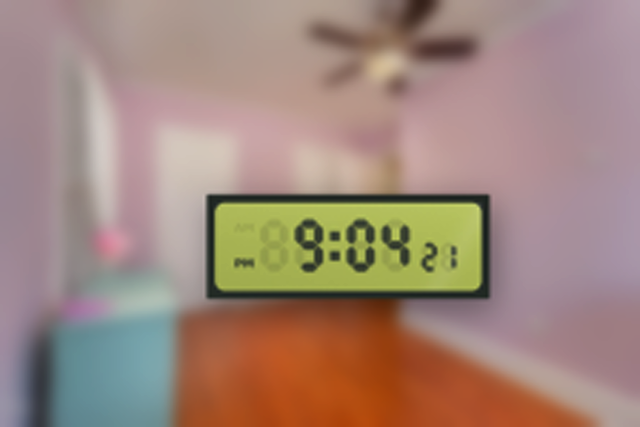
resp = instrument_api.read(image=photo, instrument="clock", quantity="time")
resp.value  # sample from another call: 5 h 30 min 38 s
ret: 9 h 04 min 21 s
